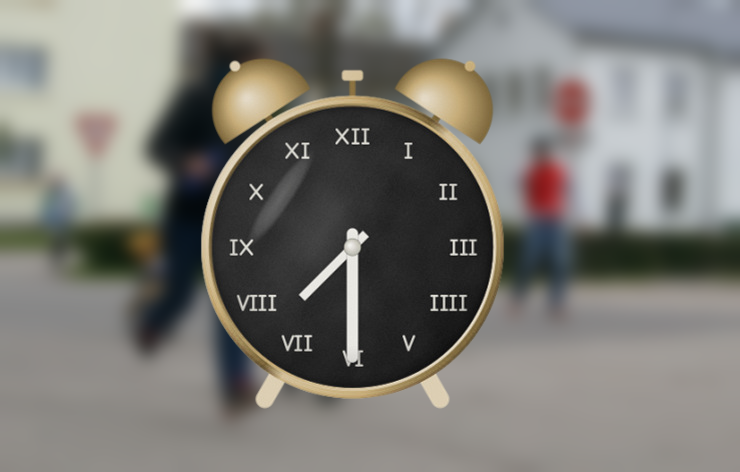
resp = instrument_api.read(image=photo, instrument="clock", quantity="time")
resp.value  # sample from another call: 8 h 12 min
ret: 7 h 30 min
